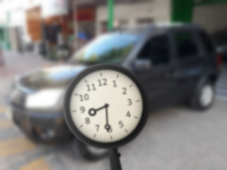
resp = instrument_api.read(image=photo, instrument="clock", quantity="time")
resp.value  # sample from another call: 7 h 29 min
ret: 8 h 31 min
